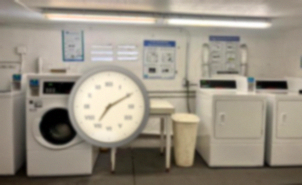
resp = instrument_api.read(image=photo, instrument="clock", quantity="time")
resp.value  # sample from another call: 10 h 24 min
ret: 7 h 10 min
